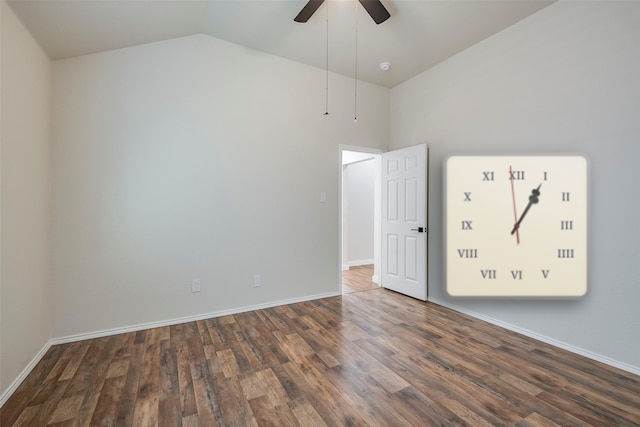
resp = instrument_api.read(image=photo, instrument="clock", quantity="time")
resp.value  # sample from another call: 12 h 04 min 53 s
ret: 1 h 04 min 59 s
